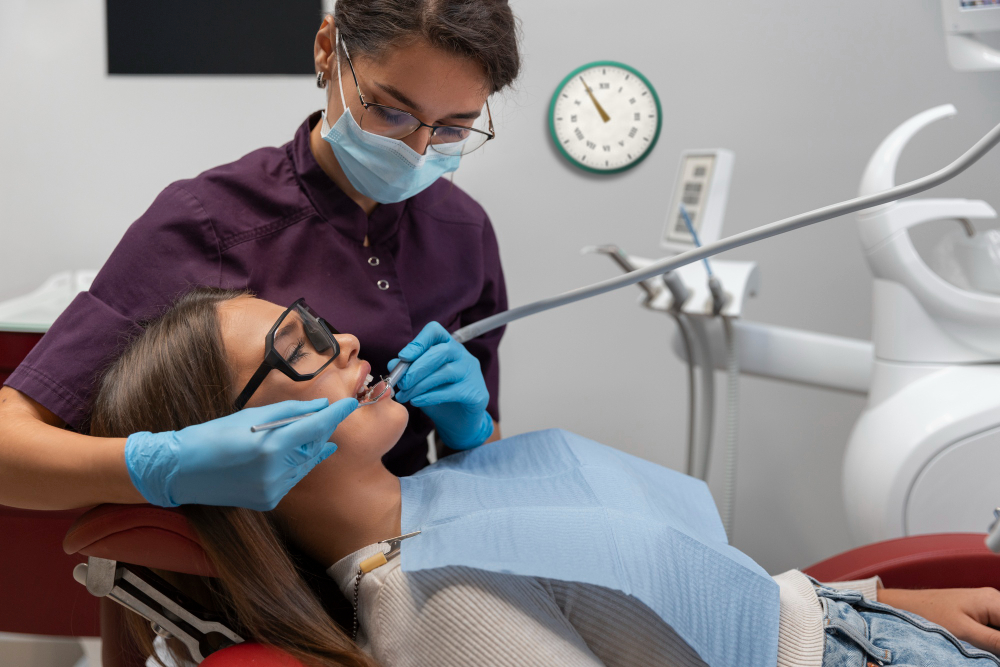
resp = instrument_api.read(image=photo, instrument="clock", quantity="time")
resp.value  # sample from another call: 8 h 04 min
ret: 10 h 55 min
